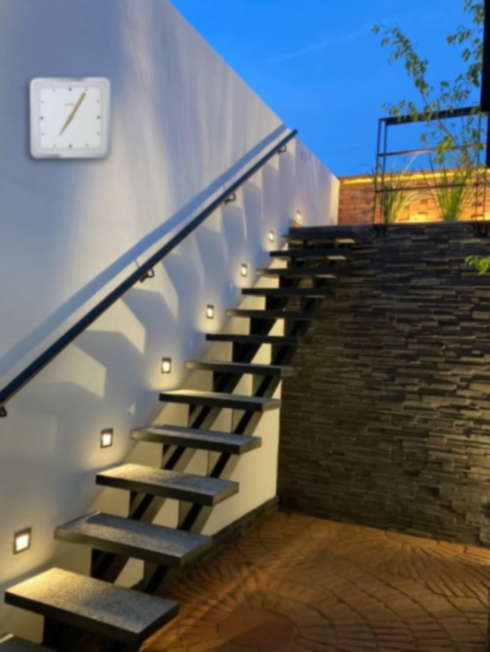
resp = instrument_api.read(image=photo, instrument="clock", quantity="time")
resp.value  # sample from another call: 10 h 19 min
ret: 7 h 05 min
